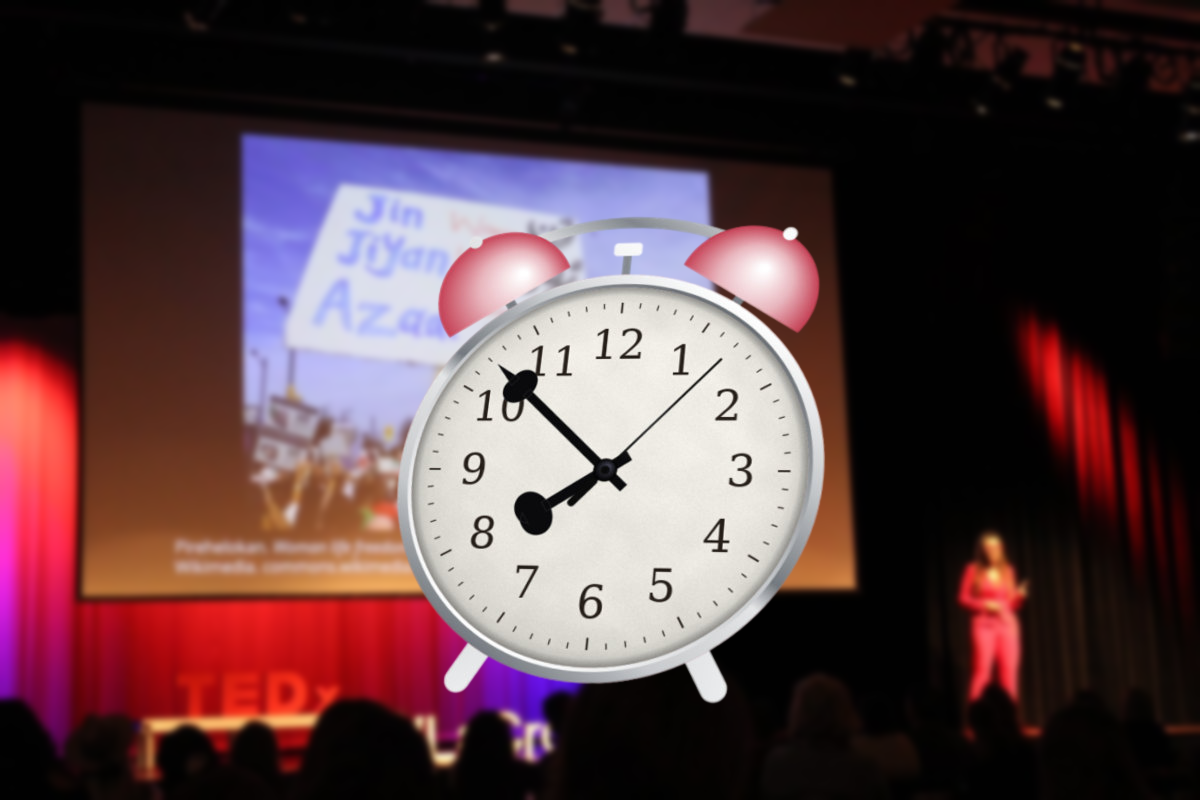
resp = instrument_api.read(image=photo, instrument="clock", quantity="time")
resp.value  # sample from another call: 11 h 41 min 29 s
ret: 7 h 52 min 07 s
